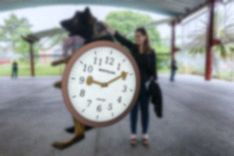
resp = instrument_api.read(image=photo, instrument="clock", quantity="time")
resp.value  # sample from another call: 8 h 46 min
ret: 9 h 09 min
